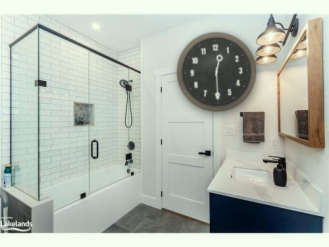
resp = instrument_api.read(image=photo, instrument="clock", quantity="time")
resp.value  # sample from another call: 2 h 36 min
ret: 12 h 30 min
